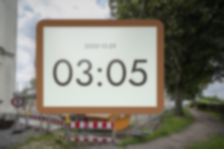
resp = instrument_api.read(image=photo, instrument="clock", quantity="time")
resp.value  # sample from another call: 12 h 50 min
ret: 3 h 05 min
